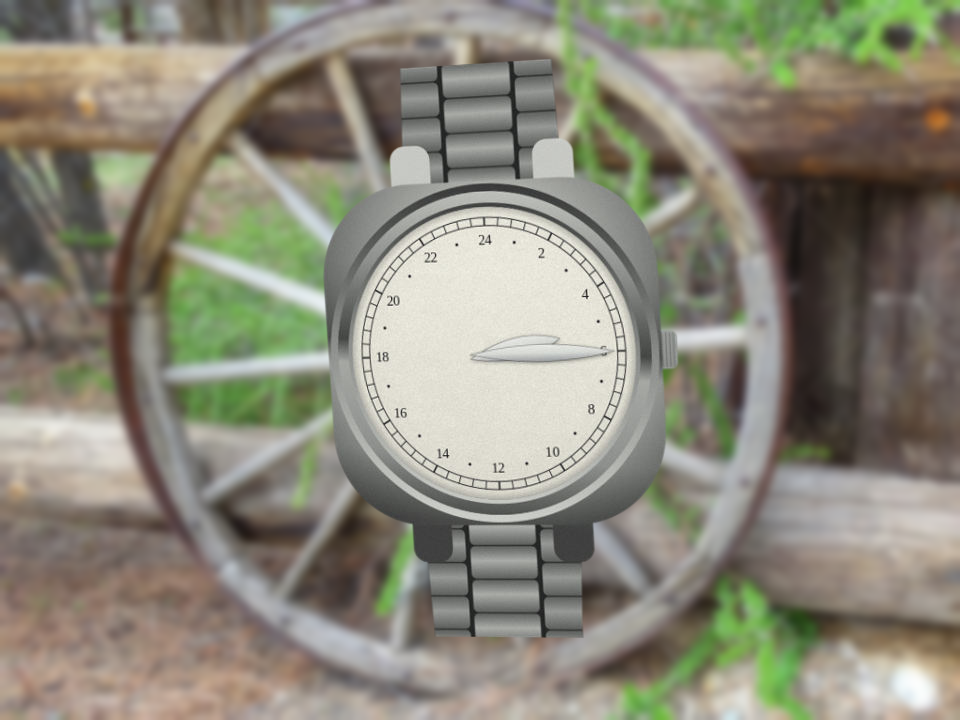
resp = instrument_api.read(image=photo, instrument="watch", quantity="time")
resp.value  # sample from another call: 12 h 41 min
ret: 5 h 15 min
